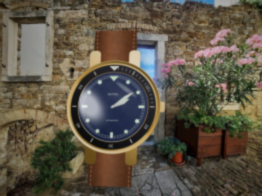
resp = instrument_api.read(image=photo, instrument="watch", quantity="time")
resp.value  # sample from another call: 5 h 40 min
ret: 2 h 09 min
